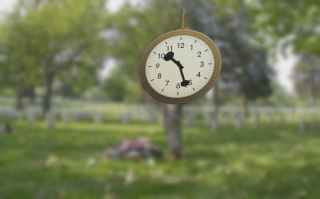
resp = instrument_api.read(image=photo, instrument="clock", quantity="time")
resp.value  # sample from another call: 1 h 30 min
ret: 10 h 27 min
